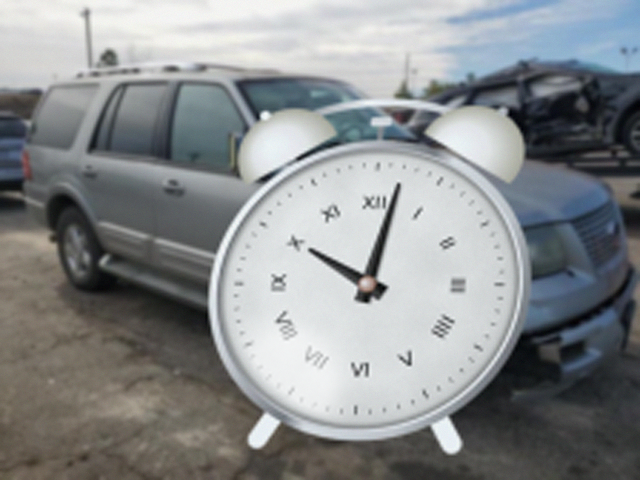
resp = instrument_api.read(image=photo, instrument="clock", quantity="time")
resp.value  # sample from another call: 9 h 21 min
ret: 10 h 02 min
